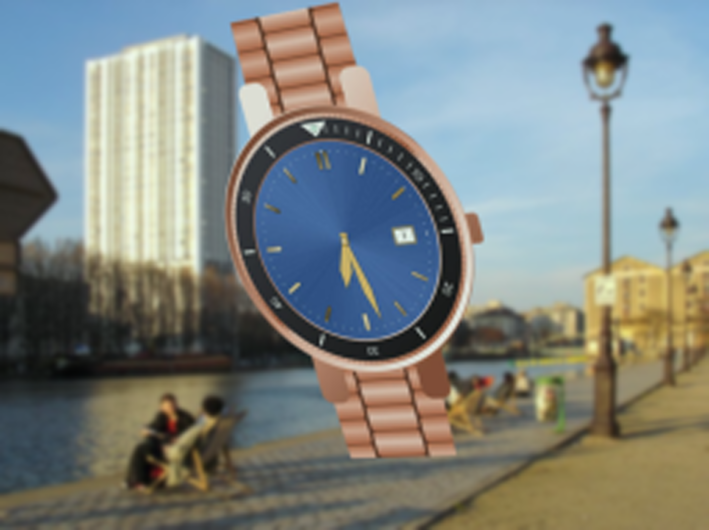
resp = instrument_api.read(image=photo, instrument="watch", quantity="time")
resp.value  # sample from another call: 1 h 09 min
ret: 6 h 28 min
